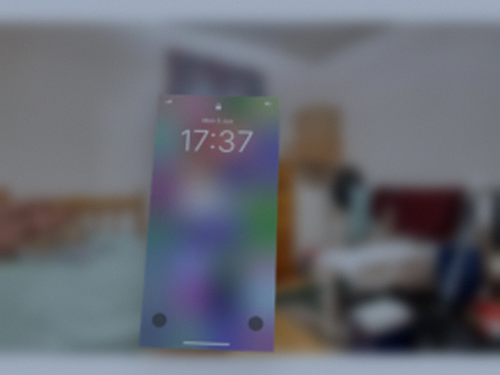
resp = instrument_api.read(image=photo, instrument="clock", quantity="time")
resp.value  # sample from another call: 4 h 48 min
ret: 17 h 37 min
